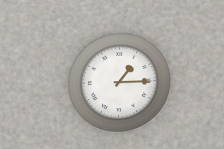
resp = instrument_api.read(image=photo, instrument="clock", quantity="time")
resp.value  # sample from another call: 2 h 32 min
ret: 1 h 15 min
